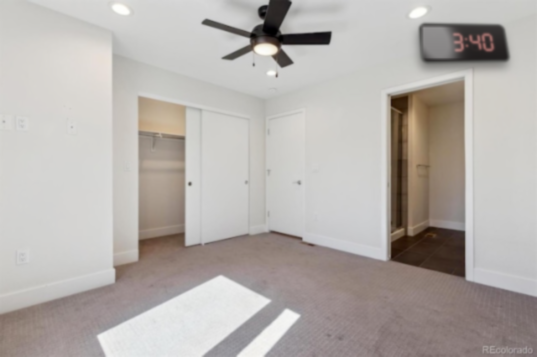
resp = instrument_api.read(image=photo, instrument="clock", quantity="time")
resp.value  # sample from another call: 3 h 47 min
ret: 3 h 40 min
